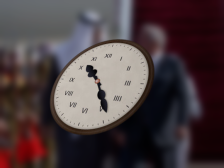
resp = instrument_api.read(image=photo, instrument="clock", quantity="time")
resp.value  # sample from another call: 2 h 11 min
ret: 10 h 24 min
